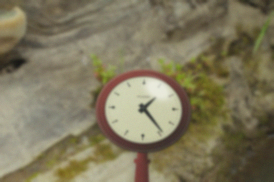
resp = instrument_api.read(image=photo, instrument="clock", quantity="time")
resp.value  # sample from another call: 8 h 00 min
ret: 1 h 24 min
